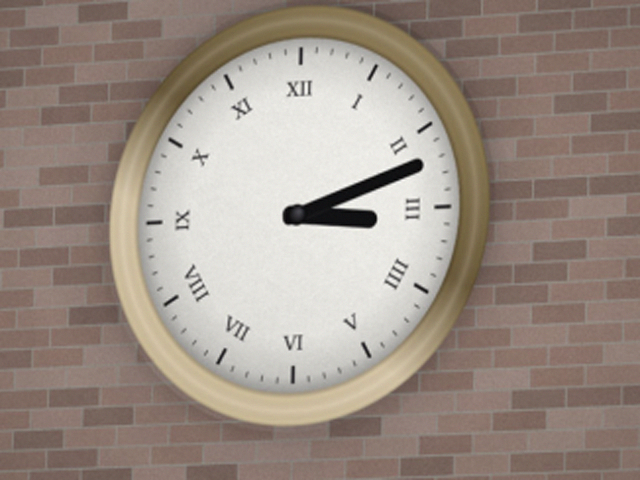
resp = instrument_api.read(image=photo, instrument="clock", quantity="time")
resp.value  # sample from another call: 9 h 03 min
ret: 3 h 12 min
